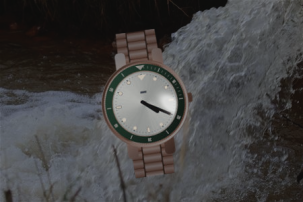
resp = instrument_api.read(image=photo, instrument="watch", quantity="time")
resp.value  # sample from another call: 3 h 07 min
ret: 4 h 20 min
